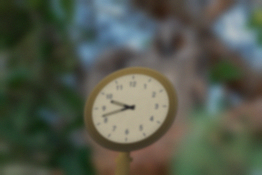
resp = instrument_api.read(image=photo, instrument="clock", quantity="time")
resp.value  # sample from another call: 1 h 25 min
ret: 9 h 42 min
